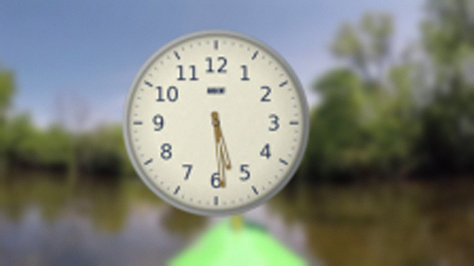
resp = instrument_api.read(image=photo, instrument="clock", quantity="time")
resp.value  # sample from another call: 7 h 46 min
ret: 5 h 29 min
